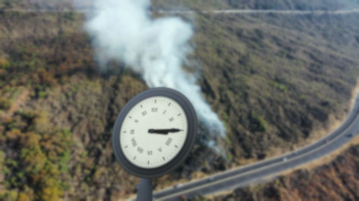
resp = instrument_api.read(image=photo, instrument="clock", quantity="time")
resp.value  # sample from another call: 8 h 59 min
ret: 3 h 15 min
